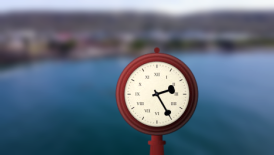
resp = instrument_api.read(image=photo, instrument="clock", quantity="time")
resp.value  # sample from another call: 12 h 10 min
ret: 2 h 25 min
